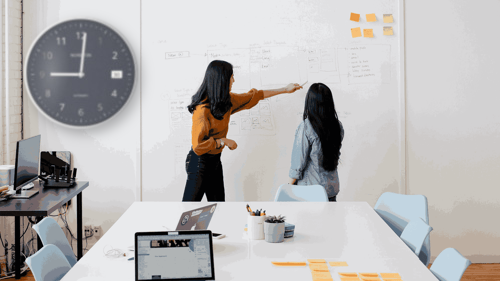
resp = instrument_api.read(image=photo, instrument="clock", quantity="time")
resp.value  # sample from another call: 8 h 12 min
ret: 9 h 01 min
